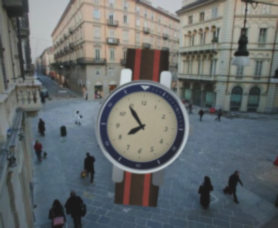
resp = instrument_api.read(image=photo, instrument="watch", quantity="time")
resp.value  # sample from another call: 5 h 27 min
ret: 7 h 54 min
